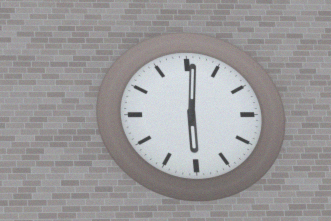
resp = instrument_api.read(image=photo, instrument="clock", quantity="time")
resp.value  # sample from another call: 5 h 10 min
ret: 6 h 01 min
